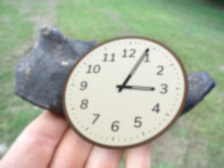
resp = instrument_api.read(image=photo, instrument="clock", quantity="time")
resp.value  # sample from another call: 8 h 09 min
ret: 3 h 04 min
